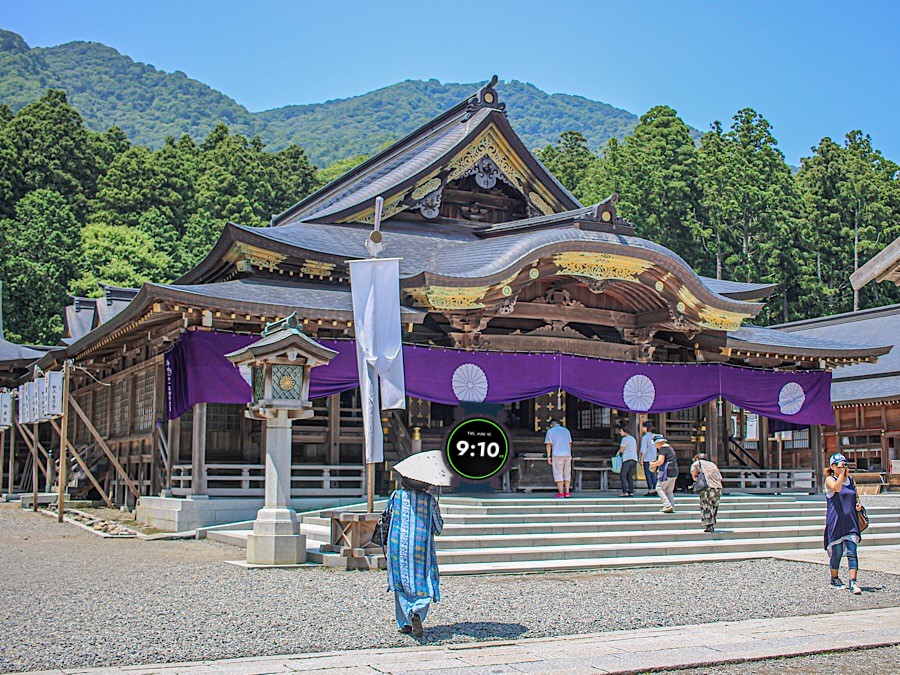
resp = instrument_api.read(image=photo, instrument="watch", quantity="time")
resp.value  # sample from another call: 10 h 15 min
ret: 9 h 10 min
